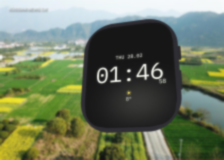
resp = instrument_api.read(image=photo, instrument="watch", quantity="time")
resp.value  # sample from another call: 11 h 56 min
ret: 1 h 46 min
